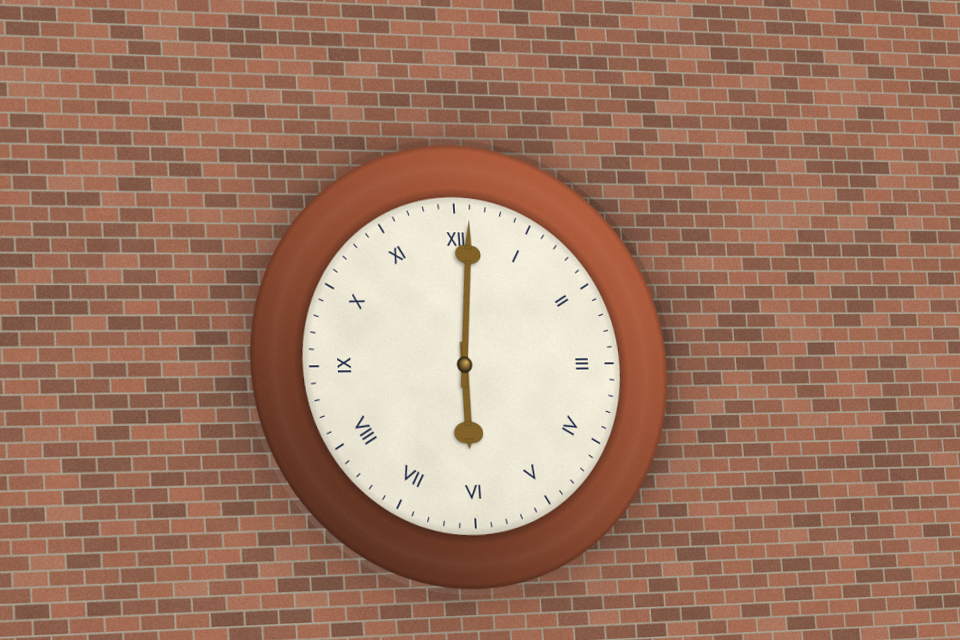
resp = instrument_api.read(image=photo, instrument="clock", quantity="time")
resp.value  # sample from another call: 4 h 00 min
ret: 6 h 01 min
